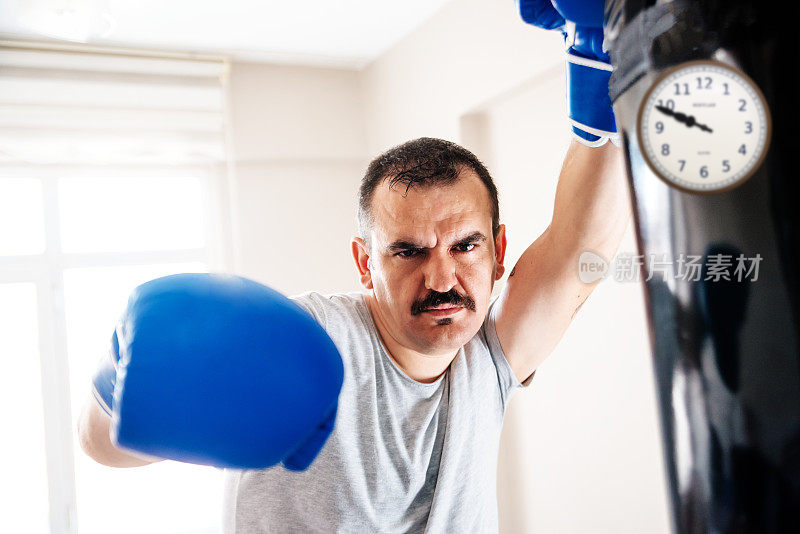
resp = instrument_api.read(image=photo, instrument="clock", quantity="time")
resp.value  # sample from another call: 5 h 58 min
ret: 9 h 49 min
